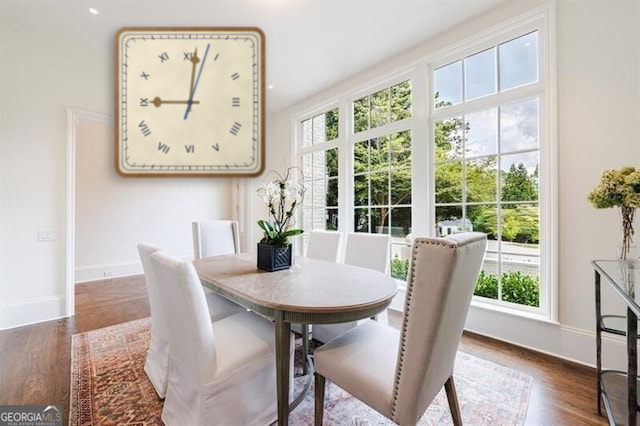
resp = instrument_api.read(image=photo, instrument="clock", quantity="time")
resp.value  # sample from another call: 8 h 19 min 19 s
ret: 9 h 01 min 03 s
